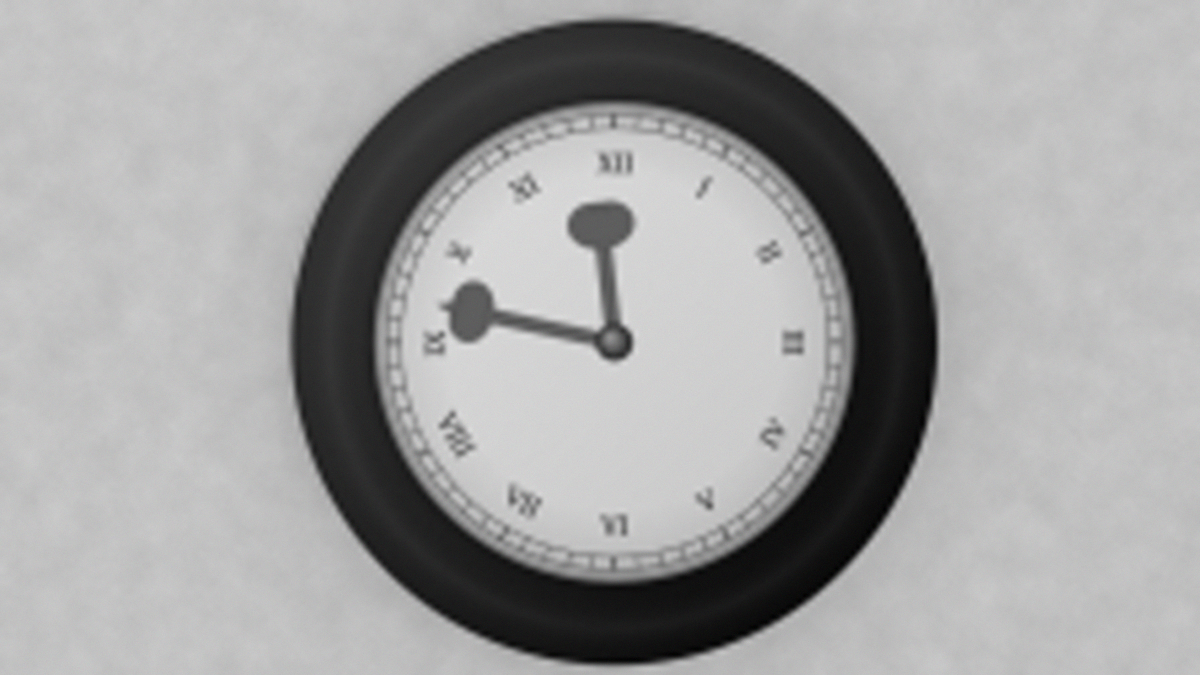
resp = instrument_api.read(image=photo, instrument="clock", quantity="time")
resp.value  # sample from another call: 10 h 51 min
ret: 11 h 47 min
